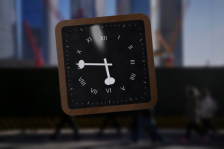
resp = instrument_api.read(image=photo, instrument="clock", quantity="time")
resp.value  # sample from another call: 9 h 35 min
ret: 5 h 46 min
